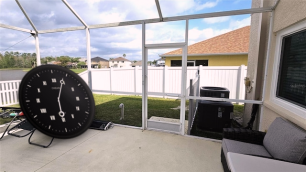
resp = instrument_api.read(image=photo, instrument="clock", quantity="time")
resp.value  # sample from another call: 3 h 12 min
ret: 6 h 04 min
